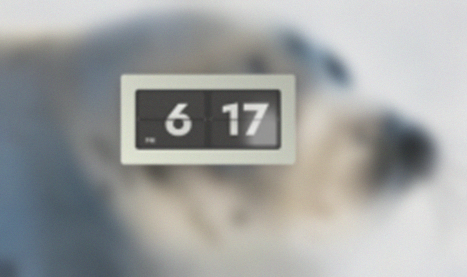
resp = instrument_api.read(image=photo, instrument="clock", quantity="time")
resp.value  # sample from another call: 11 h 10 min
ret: 6 h 17 min
